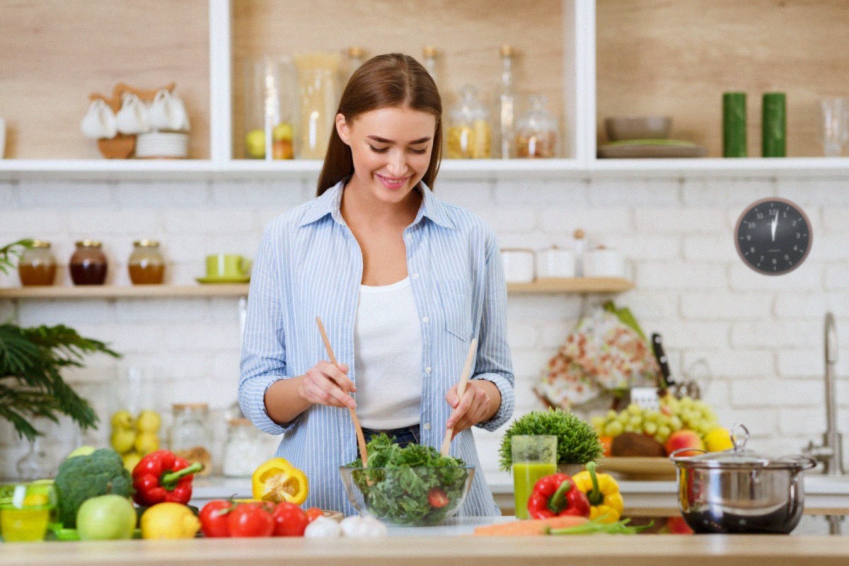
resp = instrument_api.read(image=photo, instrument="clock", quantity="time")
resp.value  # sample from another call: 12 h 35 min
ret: 12 h 02 min
